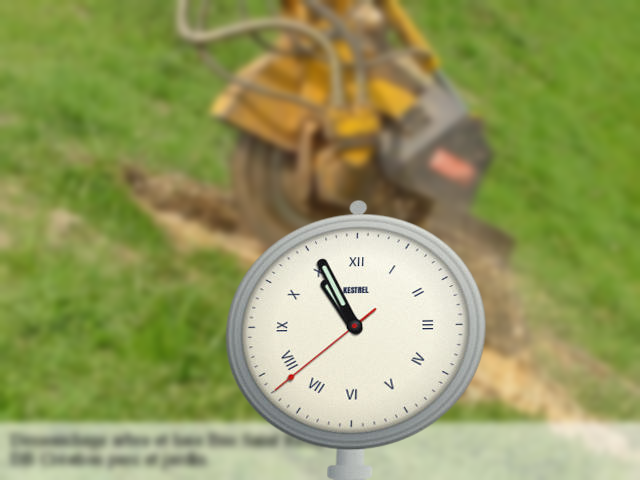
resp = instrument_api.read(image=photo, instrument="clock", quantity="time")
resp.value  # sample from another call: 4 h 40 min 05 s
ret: 10 h 55 min 38 s
